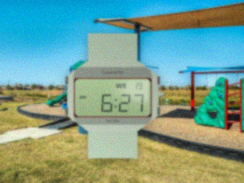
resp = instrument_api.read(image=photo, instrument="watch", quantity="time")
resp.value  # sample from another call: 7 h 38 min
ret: 6 h 27 min
